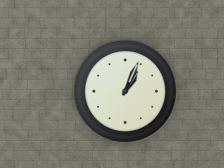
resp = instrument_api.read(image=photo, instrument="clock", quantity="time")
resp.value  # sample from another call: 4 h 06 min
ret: 1 h 04 min
